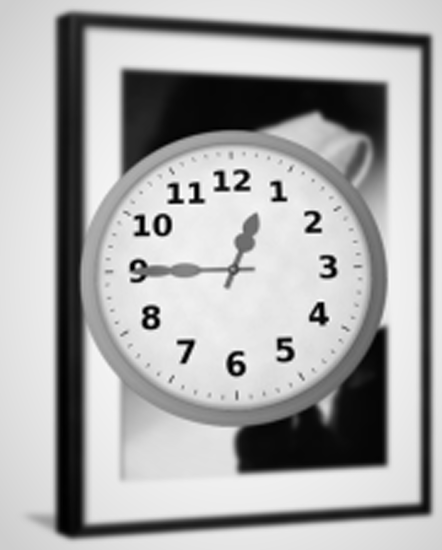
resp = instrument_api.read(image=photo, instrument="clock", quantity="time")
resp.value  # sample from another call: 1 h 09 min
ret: 12 h 45 min
